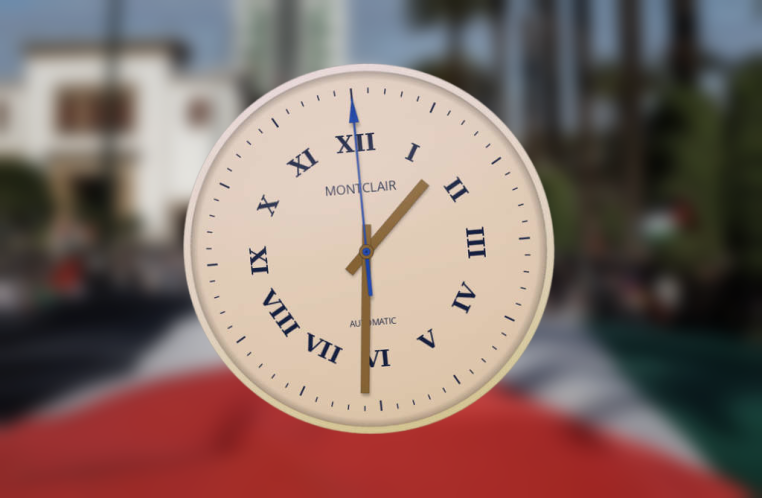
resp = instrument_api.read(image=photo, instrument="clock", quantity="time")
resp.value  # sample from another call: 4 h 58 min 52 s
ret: 1 h 31 min 00 s
